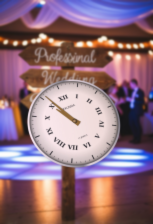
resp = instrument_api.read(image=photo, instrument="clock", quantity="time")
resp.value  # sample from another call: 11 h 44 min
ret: 10 h 56 min
